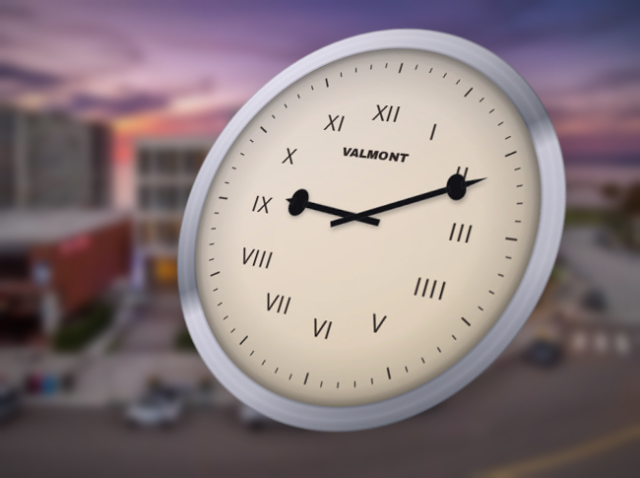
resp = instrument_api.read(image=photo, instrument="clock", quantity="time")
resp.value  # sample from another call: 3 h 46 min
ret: 9 h 11 min
